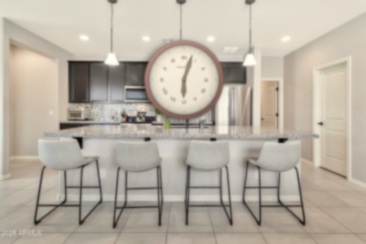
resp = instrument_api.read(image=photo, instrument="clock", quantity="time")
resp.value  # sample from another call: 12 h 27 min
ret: 6 h 03 min
